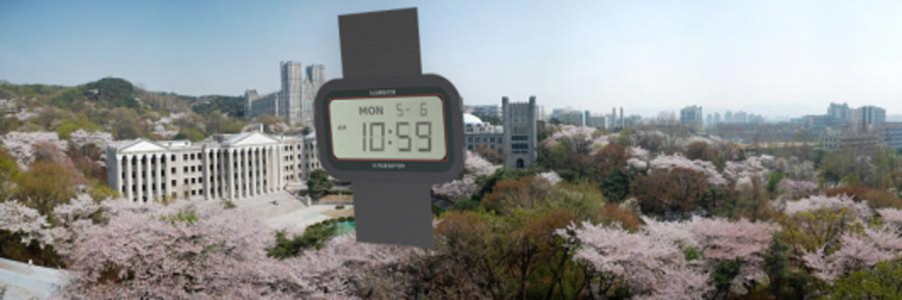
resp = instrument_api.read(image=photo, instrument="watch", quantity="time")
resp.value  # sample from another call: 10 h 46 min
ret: 10 h 59 min
